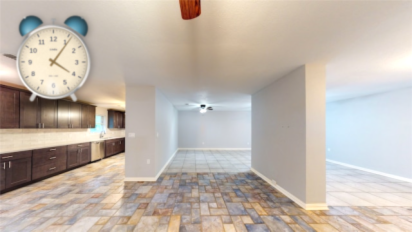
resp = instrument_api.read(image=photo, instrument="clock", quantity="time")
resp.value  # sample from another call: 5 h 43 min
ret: 4 h 06 min
